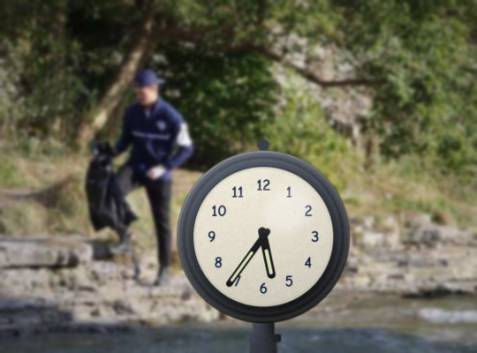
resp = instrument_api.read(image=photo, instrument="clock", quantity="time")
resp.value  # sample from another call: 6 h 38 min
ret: 5 h 36 min
